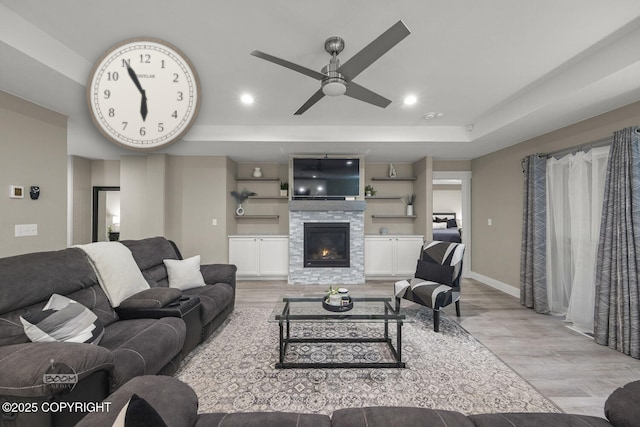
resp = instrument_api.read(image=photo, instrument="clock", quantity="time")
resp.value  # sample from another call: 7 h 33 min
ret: 5 h 55 min
